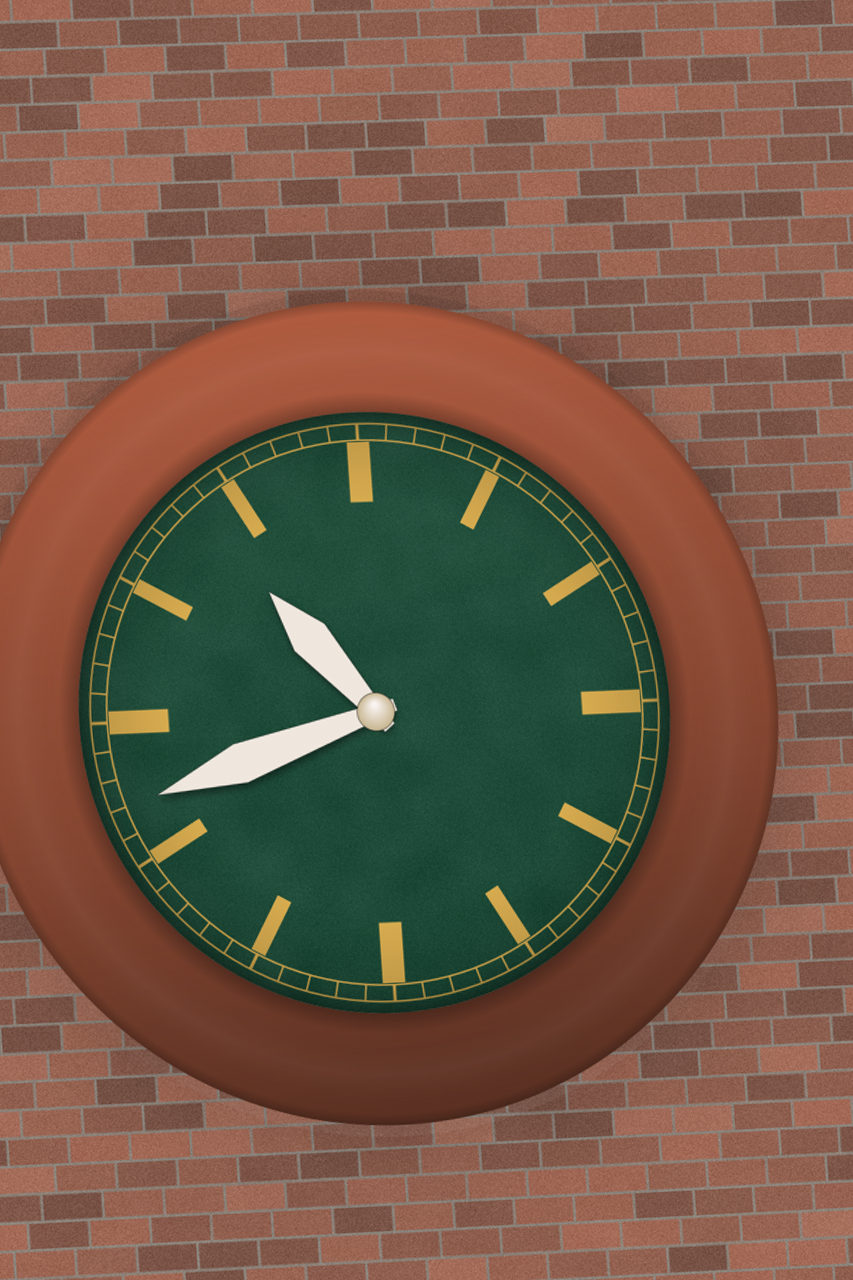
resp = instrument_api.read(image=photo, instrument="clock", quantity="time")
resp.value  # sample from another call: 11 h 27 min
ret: 10 h 42 min
